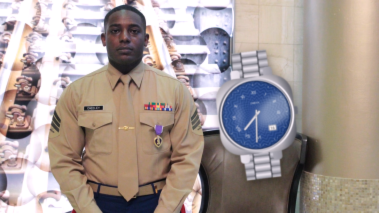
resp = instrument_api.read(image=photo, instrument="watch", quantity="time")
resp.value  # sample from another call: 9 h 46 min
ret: 7 h 31 min
